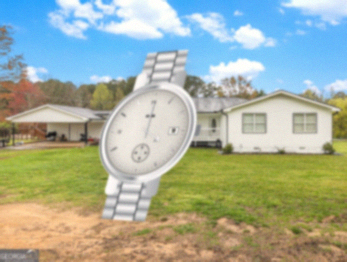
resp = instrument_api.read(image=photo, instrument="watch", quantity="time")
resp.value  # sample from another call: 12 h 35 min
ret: 4 h 00 min
